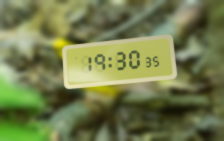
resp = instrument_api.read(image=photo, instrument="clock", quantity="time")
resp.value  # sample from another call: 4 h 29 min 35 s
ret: 19 h 30 min 35 s
